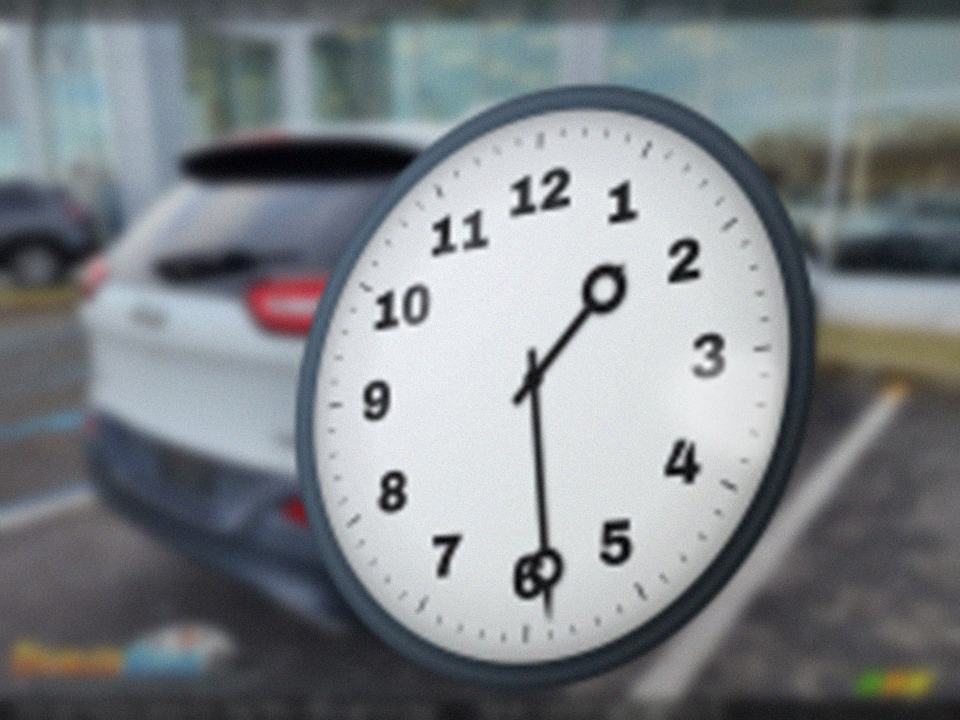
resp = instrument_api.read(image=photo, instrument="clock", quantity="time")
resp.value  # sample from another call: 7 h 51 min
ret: 1 h 29 min
